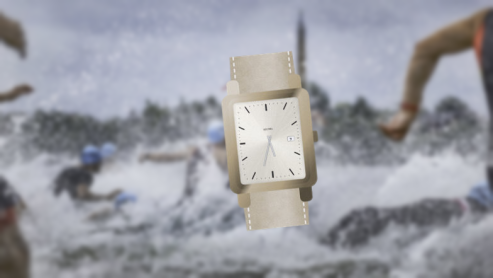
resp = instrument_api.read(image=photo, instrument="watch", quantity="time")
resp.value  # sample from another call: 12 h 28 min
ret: 5 h 33 min
